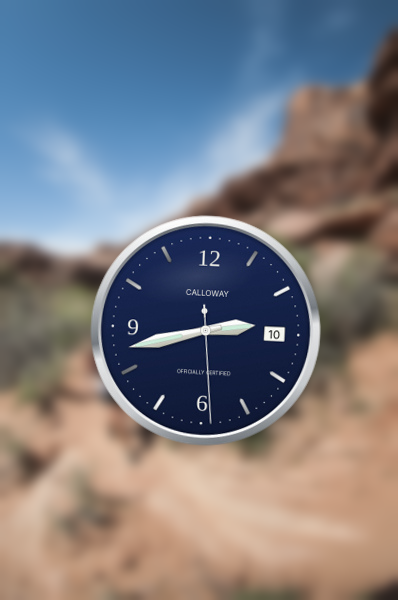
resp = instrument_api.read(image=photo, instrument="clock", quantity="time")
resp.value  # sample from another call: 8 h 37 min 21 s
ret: 2 h 42 min 29 s
